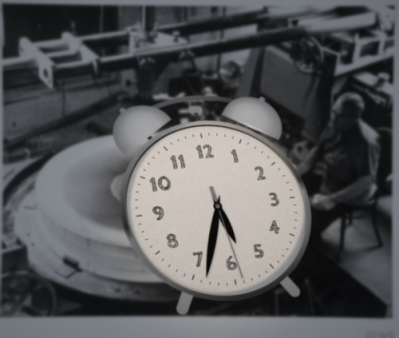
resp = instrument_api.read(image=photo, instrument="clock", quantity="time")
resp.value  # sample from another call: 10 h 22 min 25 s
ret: 5 h 33 min 29 s
